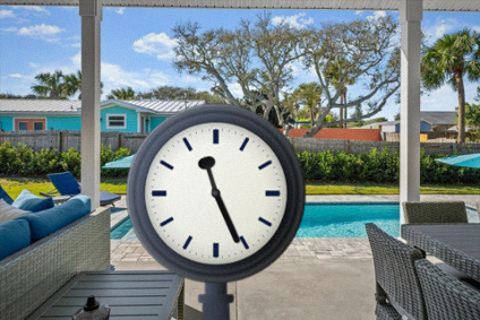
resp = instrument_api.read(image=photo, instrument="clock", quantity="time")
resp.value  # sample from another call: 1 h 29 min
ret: 11 h 26 min
